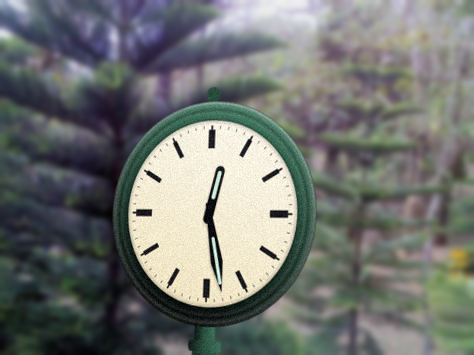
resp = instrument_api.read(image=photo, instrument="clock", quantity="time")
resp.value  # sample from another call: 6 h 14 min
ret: 12 h 28 min
